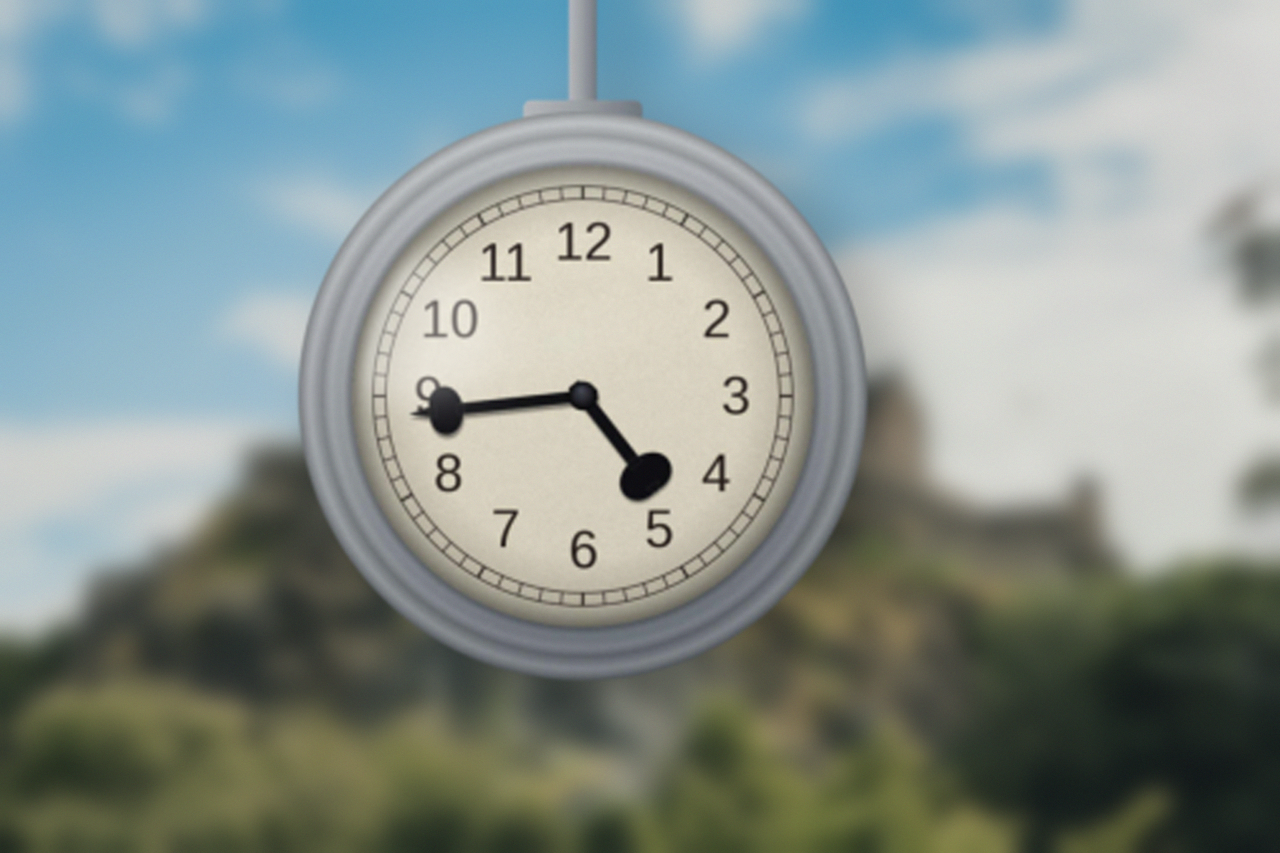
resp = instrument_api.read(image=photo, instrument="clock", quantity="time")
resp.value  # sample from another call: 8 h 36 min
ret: 4 h 44 min
